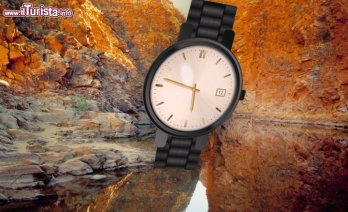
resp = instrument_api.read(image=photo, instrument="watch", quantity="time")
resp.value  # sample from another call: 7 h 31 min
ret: 5 h 47 min
